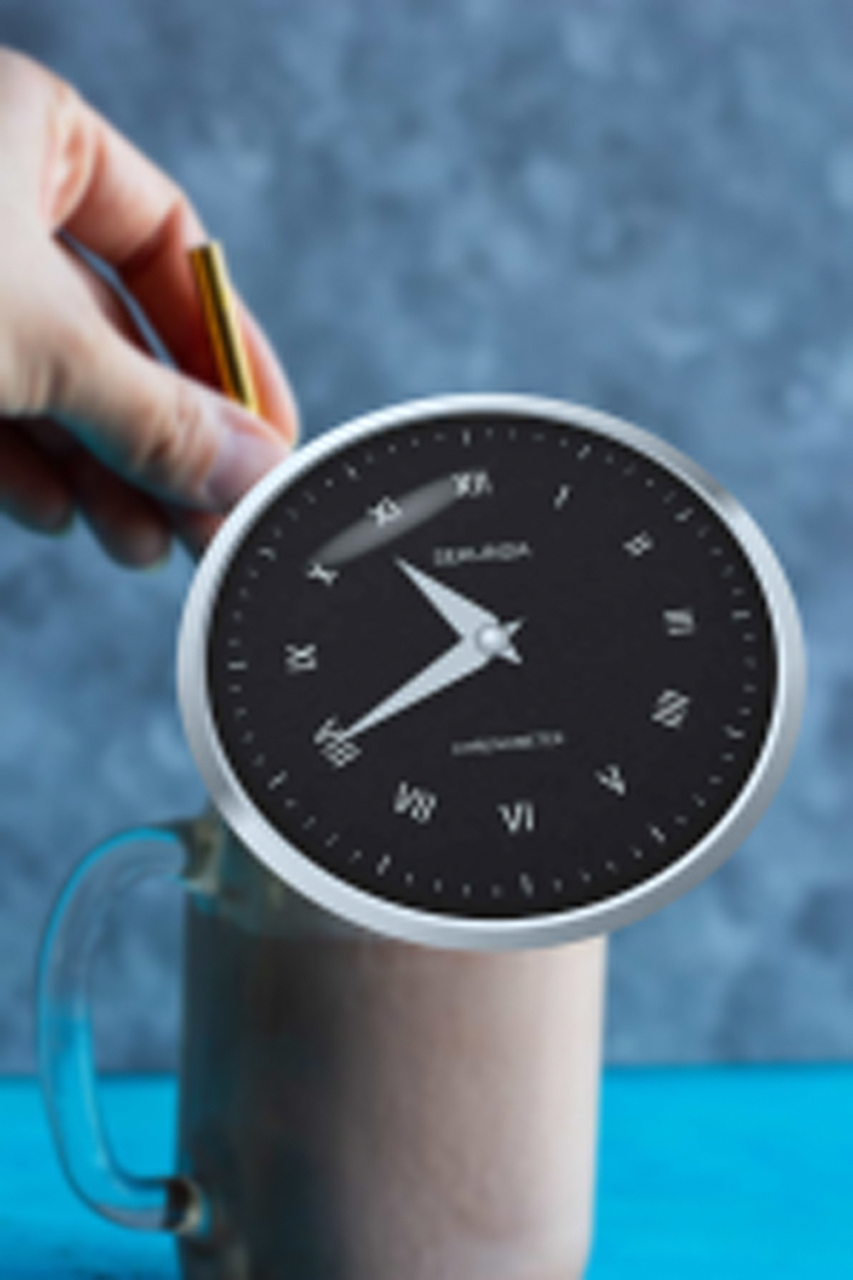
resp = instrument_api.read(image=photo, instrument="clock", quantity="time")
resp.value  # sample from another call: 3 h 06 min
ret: 10 h 40 min
